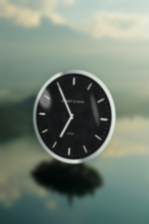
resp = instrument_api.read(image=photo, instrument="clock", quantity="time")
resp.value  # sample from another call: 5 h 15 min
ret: 6 h 55 min
